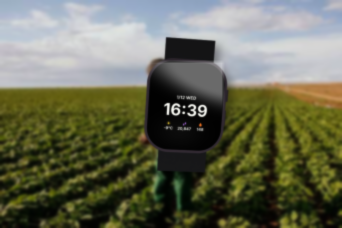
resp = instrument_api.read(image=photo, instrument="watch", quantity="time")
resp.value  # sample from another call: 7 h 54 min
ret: 16 h 39 min
